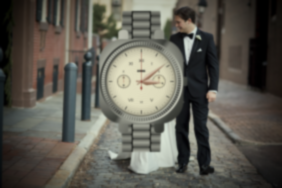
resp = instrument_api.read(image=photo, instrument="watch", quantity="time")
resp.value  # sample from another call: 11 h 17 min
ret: 3 h 09 min
